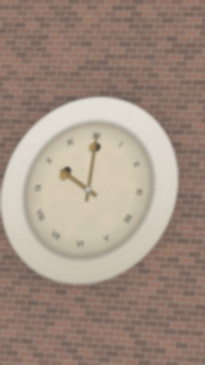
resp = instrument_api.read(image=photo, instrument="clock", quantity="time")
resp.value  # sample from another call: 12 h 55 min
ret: 10 h 00 min
